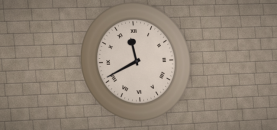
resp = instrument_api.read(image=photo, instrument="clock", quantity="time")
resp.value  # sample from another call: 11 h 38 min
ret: 11 h 41 min
